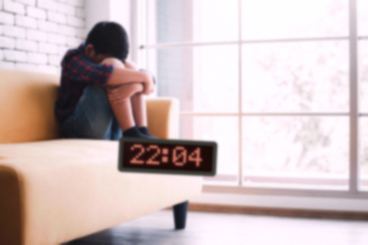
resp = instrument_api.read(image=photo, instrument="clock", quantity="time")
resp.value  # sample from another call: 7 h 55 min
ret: 22 h 04 min
